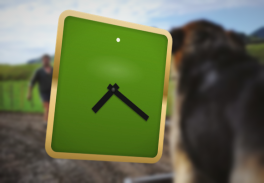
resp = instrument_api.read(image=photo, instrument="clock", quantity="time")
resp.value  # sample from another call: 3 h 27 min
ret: 7 h 20 min
